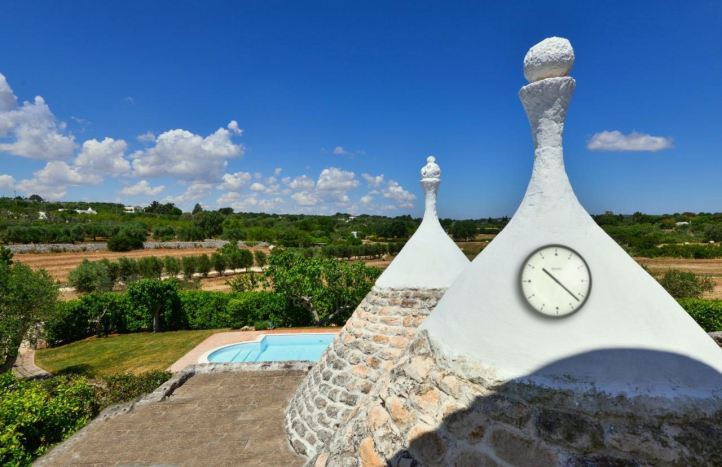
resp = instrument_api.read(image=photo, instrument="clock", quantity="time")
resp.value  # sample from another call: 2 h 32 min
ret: 10 h 22 min
